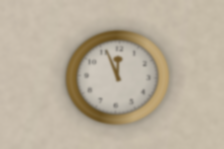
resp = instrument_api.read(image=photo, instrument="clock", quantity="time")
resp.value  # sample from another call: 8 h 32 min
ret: 11 h 56 min
